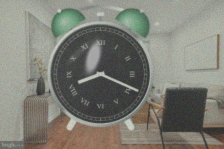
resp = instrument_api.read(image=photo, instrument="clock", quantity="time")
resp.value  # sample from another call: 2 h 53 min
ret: 8 h 19 min
